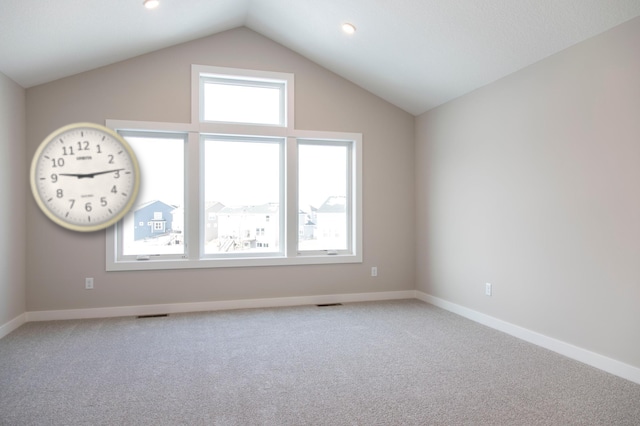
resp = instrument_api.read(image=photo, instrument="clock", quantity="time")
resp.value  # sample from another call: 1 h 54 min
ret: 9 h 14 min
